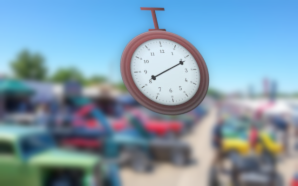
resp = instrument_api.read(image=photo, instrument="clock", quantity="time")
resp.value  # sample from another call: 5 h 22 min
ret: 8 h 11 min
